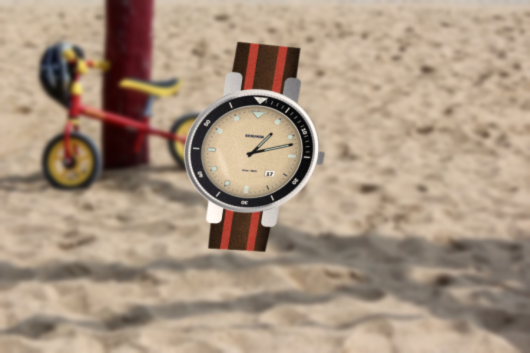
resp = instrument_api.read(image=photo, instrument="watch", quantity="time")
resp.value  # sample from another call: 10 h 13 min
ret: 1 h 12 min
